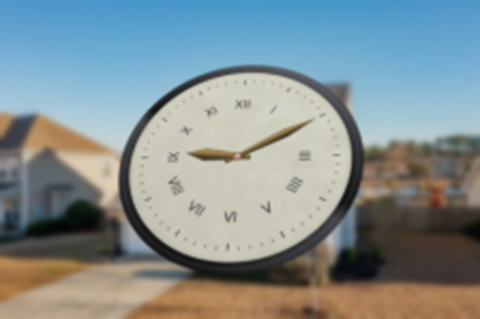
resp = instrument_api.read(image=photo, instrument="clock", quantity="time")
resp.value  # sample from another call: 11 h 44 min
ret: 9 h 10 min
